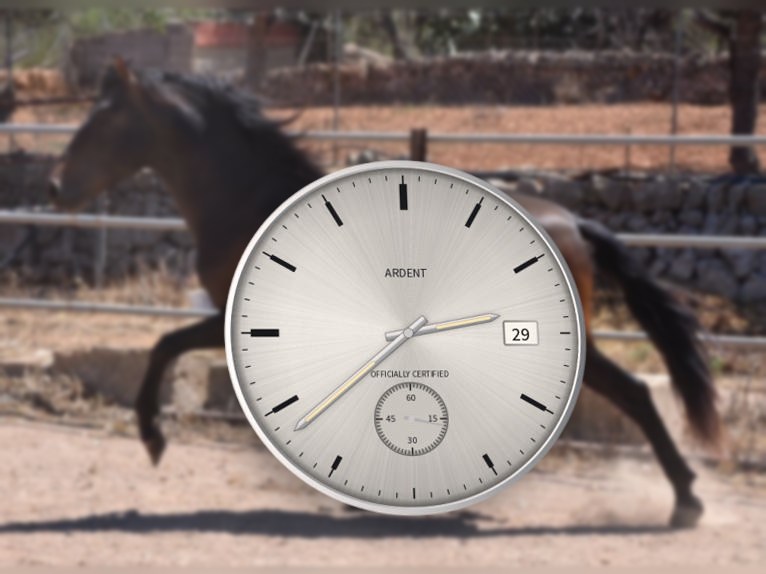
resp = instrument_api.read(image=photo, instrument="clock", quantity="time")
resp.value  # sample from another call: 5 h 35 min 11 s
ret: 2 h 38 min 17 s
